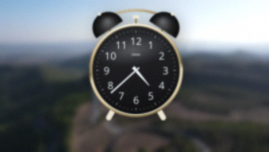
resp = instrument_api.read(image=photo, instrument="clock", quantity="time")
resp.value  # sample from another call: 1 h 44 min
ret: 4 h 38 min
